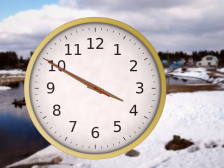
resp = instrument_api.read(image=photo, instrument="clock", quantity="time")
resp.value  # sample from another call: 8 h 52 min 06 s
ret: 3 h 49 min 50 s
